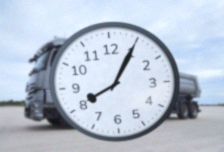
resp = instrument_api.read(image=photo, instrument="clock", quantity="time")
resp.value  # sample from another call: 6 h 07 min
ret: 8 h 05 min
